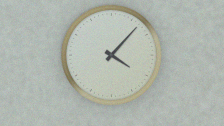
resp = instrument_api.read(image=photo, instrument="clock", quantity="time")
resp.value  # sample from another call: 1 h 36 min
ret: 4 h 07 min
